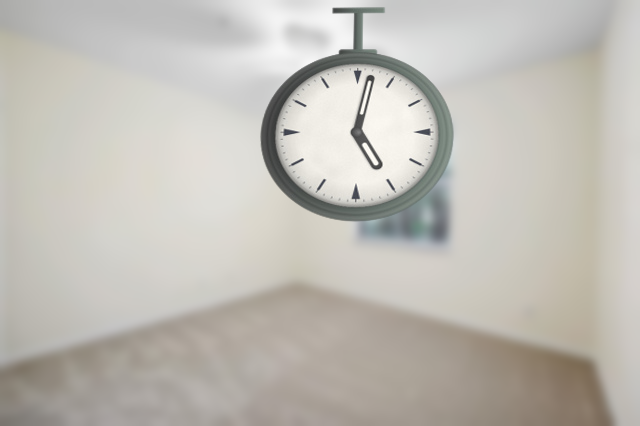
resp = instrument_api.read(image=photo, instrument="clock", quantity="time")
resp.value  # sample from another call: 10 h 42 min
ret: 5 h 02 min
